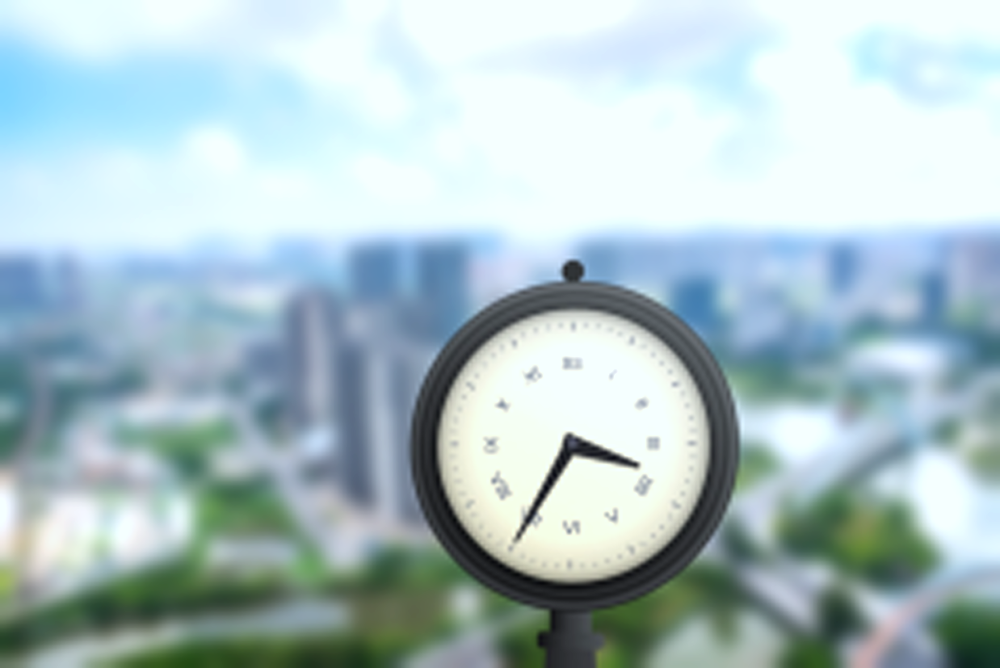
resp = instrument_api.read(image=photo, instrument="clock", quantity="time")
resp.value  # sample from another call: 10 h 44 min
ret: 3 h 35 min
